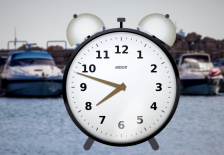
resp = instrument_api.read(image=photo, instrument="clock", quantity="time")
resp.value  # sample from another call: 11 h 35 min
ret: 7 h 48 min
